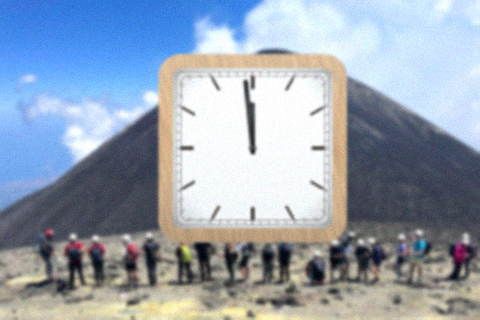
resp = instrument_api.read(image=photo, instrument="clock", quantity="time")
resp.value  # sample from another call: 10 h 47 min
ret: 11 h 59 min
